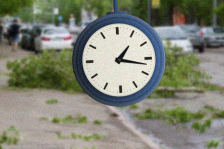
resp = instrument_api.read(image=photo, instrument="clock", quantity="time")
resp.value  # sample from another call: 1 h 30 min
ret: 1 h 17 min
